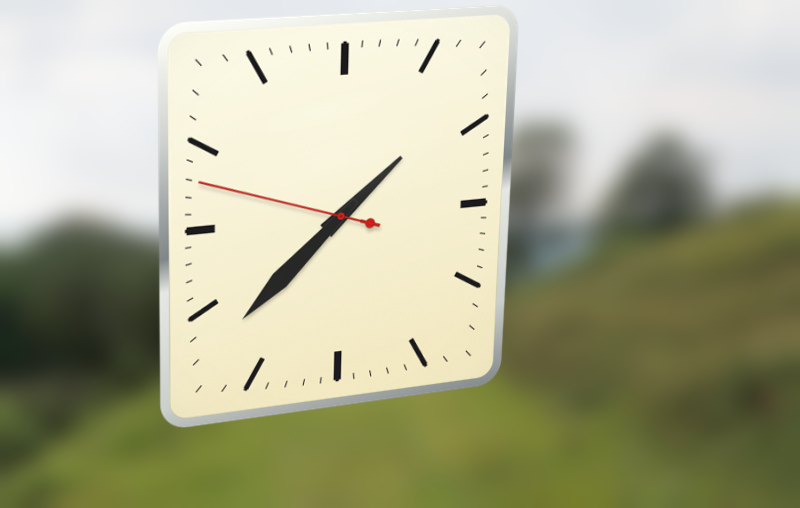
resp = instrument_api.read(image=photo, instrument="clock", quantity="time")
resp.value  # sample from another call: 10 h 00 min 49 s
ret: 1 h 37 min 48 s
